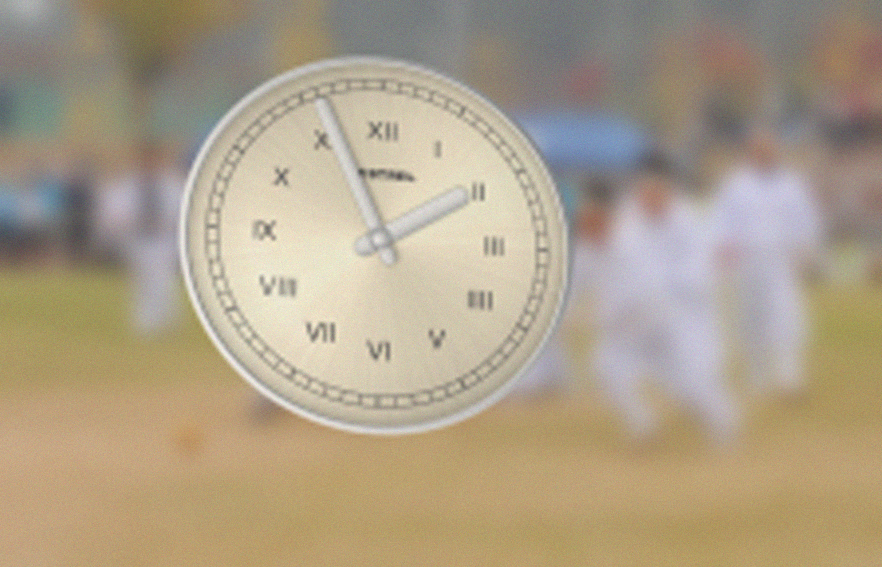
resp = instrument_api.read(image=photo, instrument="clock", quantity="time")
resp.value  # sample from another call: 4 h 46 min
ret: 1 h 56 min
